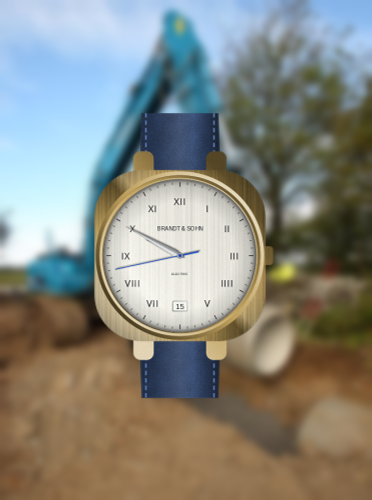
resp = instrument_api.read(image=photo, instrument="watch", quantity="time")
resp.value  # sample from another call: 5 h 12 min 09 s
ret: 9 h 49 min 43 s
